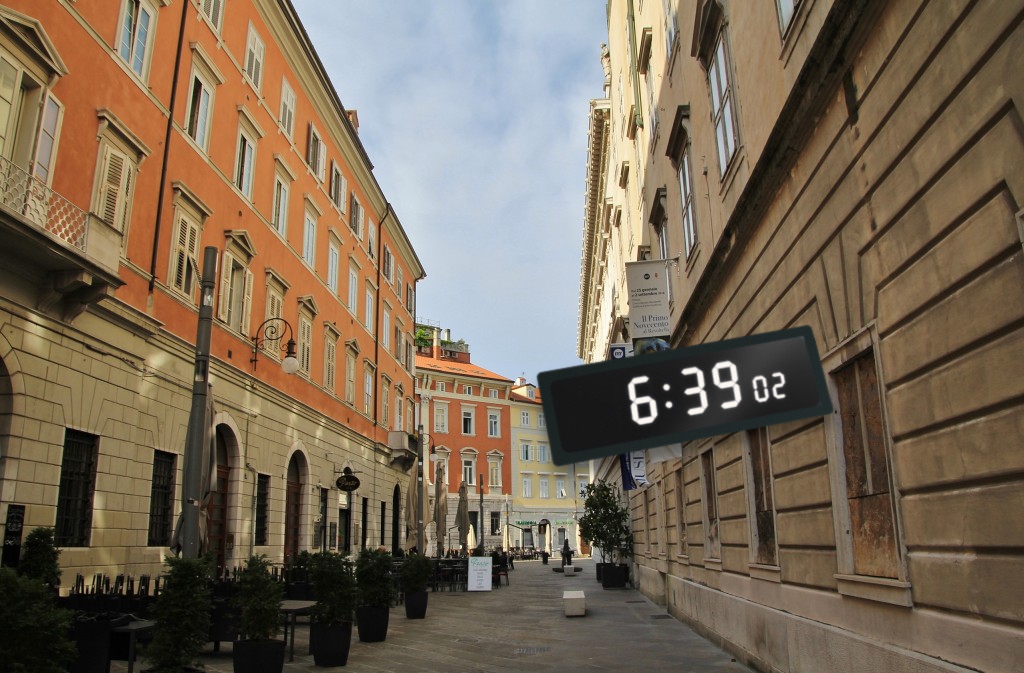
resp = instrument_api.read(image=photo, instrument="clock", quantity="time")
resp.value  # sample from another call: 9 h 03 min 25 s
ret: 6 h 39 min 02 s
